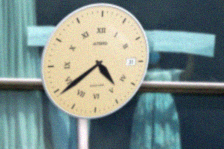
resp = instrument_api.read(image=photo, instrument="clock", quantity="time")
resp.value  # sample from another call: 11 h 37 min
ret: 4 h 39 min
